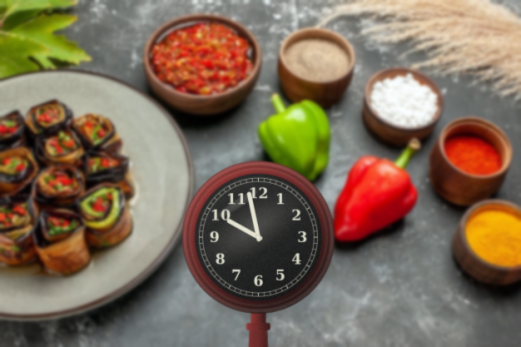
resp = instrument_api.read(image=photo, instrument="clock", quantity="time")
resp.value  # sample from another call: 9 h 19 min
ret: 9 h 58 min
